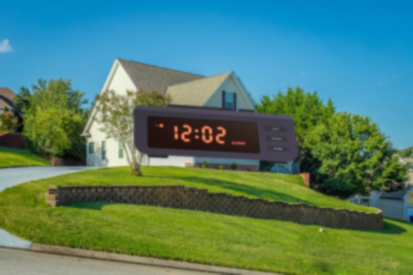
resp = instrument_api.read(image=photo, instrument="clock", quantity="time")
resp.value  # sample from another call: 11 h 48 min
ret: 12 h 02 min
